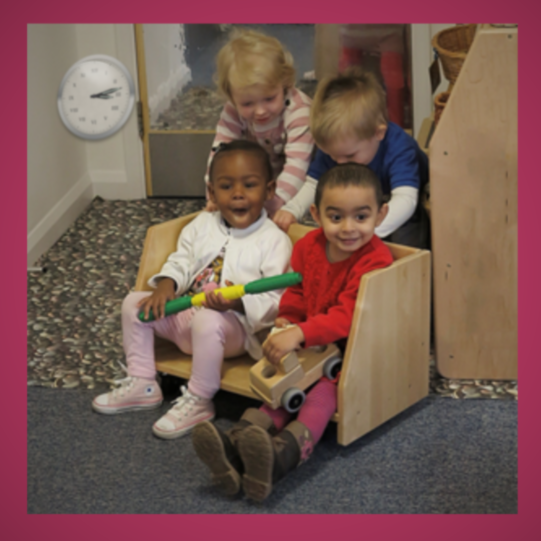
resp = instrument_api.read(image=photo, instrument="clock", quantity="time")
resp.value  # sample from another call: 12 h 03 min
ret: 3 h 13 min
